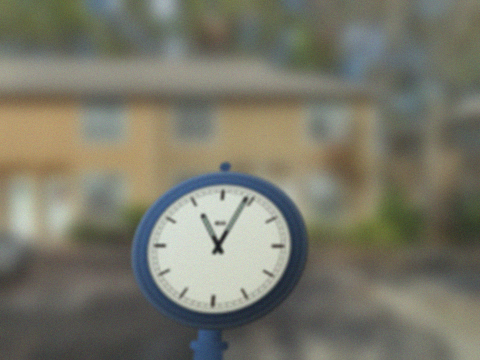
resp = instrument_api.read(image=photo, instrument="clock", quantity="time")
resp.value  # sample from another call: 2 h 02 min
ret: 11 h 04 min
